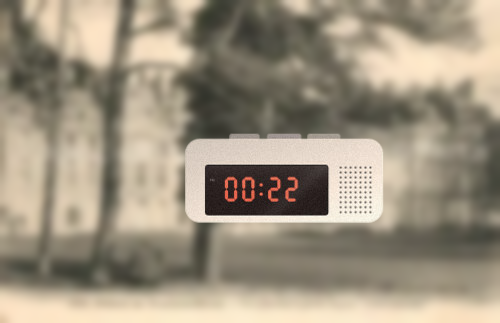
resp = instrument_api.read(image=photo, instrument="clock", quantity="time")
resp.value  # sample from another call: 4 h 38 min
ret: 0 h 22 min
